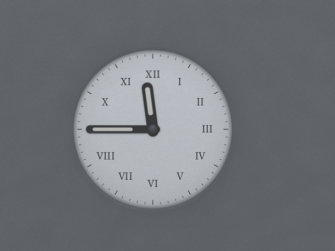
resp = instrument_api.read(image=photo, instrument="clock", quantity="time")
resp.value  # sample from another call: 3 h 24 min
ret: 11 h 45 min
